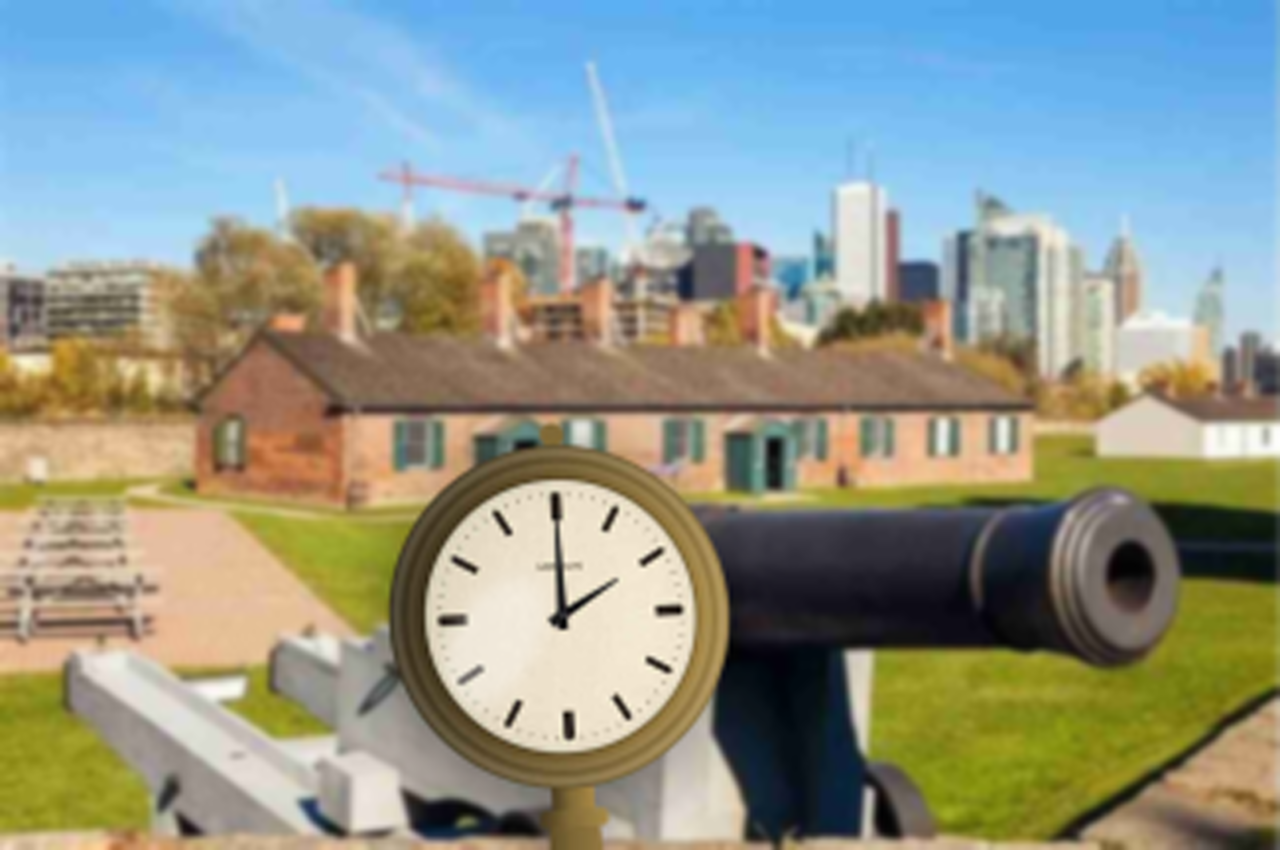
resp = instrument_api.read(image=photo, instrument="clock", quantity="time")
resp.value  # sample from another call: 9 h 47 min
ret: 2 h 00 min
